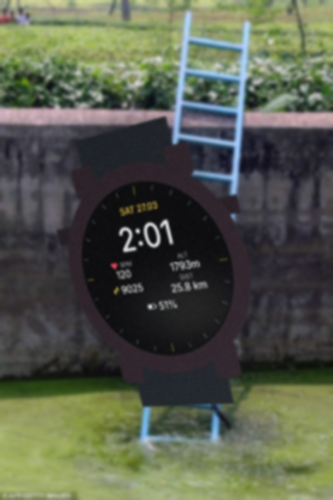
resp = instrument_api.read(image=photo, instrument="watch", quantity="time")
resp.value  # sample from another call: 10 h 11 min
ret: 2 h 01 min
